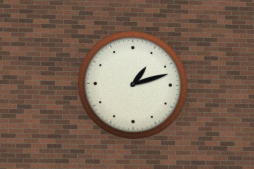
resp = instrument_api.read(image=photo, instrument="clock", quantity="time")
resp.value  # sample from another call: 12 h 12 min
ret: 1 h 12 min
